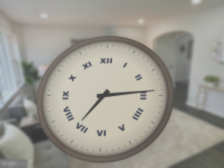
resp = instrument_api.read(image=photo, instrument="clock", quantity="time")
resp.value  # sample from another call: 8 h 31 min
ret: 7 h 14 min
